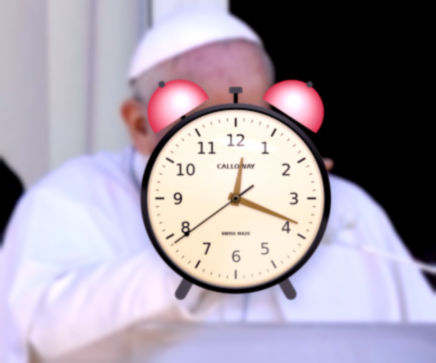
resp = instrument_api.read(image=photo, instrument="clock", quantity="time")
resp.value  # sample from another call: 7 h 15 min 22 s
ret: 12 h 18 min 39 s
